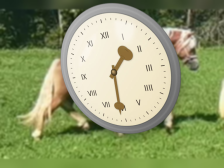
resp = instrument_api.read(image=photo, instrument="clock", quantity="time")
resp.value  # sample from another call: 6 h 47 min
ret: 1 h 31 min
